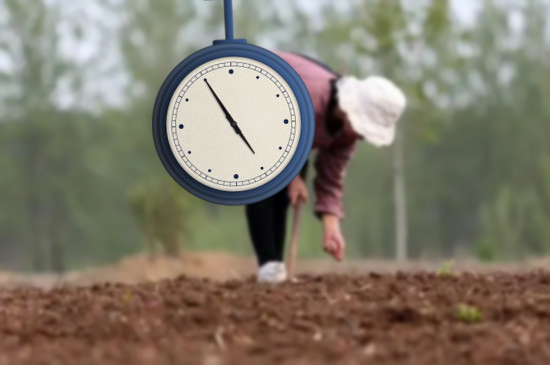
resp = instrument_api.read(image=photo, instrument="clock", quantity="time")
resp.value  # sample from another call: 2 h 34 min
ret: 4 h 55 min
